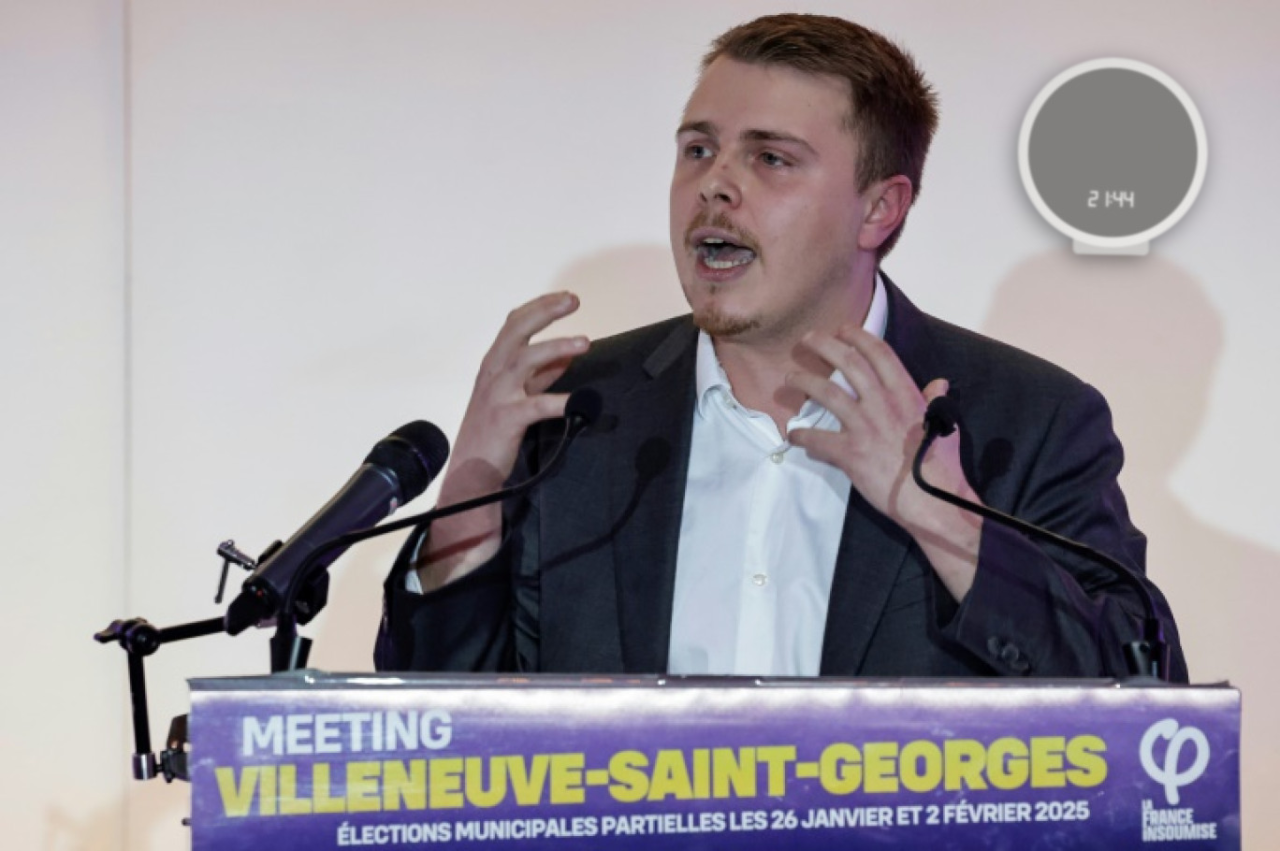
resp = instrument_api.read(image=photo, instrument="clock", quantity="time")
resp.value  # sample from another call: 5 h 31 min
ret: 21 h 44 min
